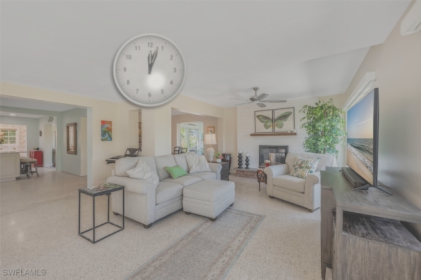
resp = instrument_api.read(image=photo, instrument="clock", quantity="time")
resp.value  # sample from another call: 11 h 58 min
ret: 12 h 03 min
